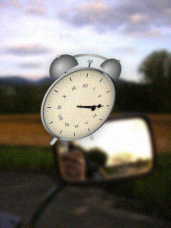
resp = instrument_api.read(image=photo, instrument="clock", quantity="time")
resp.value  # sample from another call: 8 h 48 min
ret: 3 h 15 min
